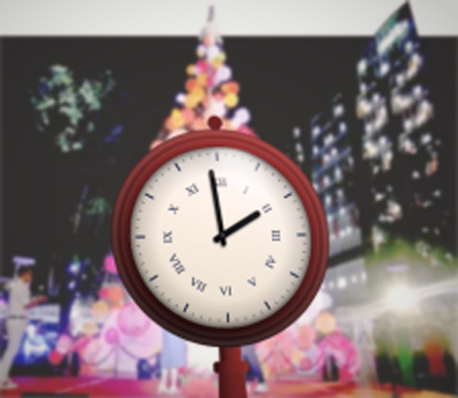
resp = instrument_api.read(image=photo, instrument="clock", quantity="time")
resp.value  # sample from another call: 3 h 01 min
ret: 1 h 59 min
